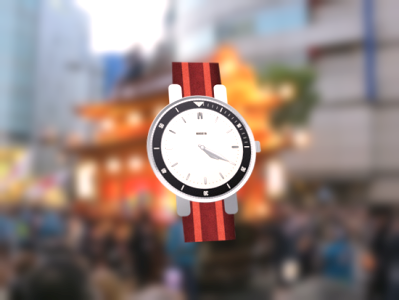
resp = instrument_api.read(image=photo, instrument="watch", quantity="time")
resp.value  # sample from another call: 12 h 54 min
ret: 4 h 20 min
